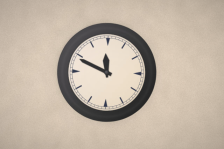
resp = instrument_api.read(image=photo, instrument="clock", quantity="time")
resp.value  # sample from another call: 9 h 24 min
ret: 11 h 49 min
